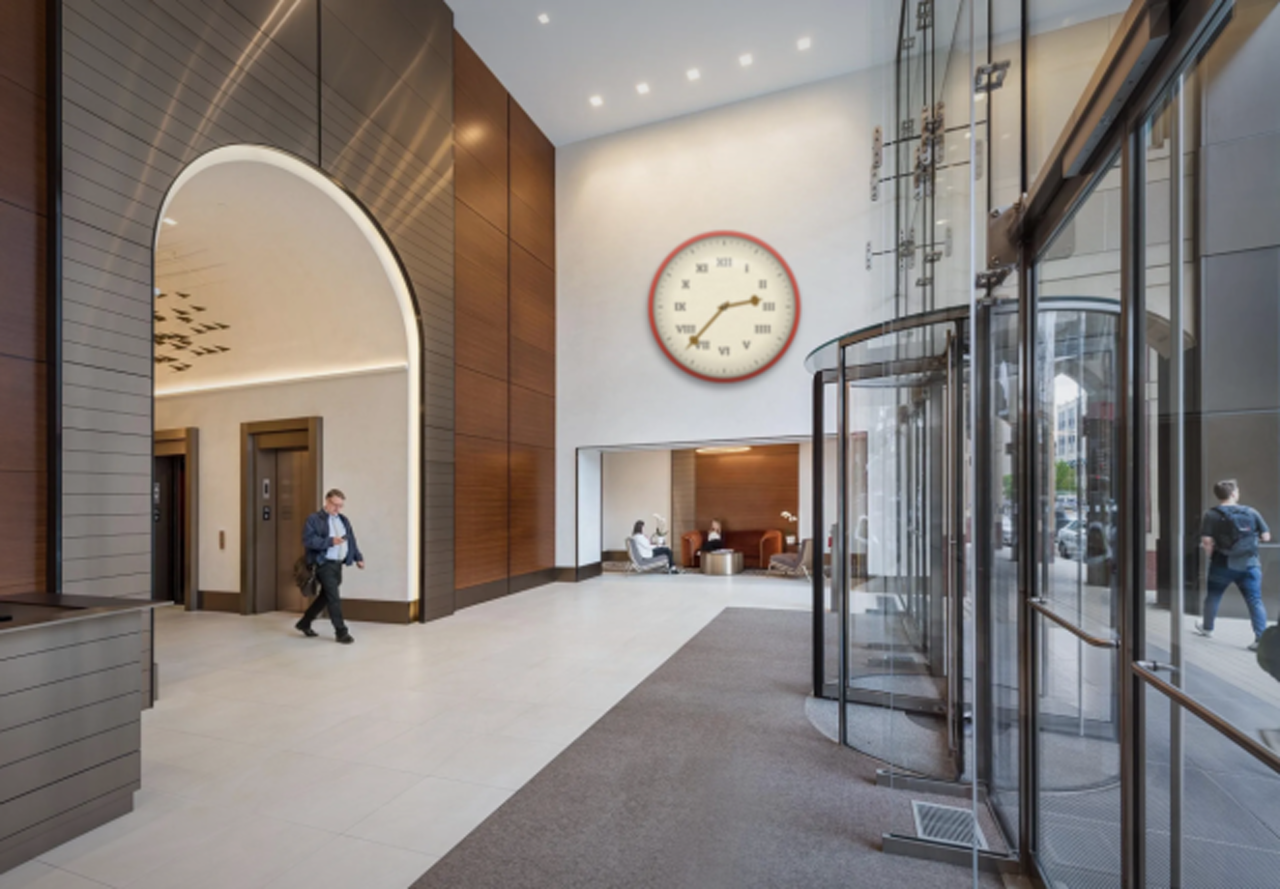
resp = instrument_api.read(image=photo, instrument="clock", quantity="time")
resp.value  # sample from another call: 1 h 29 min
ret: 2 h 37 min
